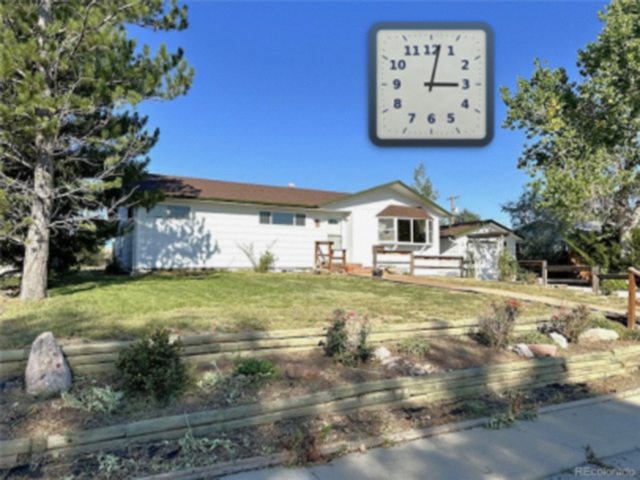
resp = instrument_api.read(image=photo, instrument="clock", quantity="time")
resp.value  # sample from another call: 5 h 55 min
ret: 3 h 02 min
